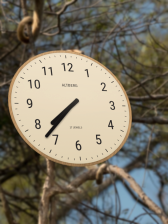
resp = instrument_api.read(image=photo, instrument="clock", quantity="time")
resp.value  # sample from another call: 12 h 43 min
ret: 7 h 37 min
